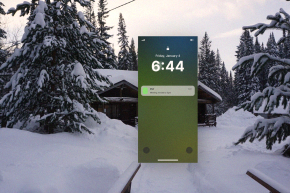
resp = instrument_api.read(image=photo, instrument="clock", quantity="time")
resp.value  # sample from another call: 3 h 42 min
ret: 6 h 44 min
